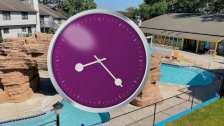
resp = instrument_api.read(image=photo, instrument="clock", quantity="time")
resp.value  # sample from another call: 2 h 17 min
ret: 8 h 23 min
